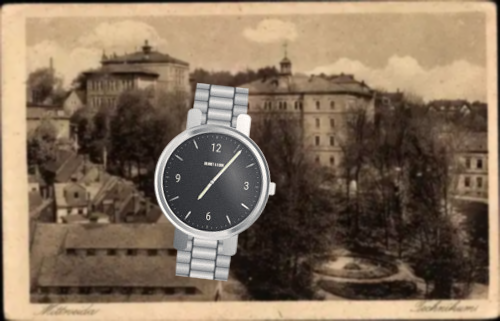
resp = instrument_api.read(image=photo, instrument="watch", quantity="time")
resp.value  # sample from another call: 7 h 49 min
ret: 7 h 06 min
